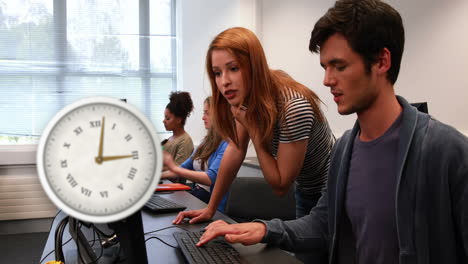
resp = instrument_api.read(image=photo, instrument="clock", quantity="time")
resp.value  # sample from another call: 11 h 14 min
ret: 3 h 02 min
